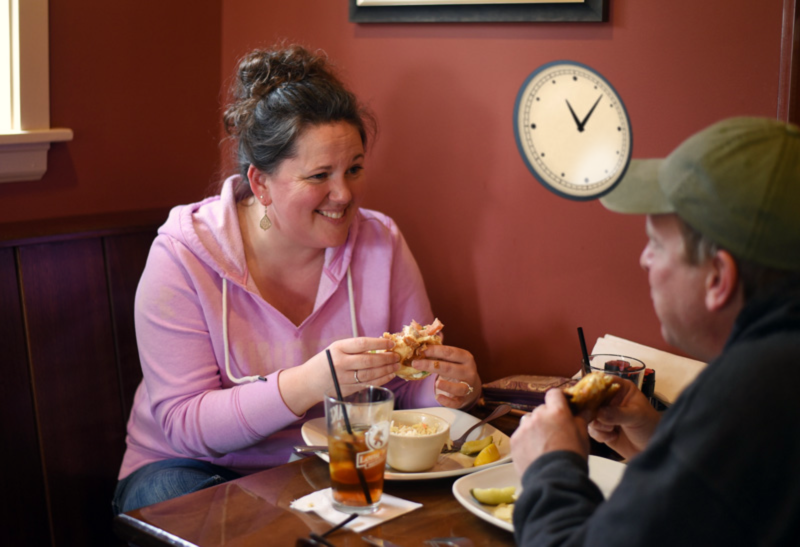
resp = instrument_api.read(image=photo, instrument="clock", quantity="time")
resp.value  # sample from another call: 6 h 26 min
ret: 11 h 07 min
